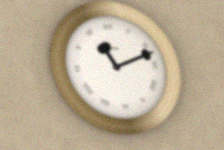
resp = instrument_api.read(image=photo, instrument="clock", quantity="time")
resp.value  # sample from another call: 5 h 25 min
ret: 11 h 12 min
